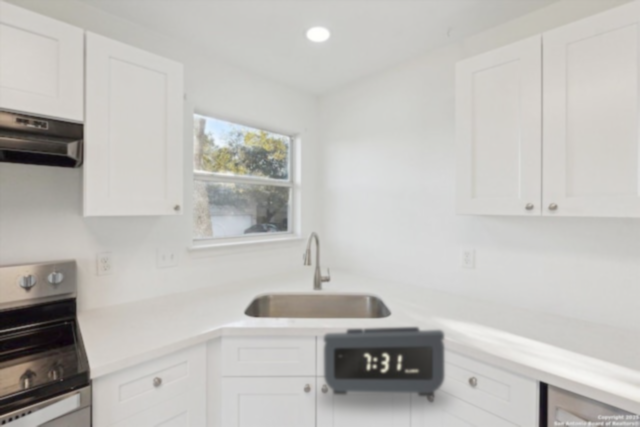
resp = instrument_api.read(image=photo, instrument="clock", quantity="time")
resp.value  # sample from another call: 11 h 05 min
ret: 7 h 31 min
